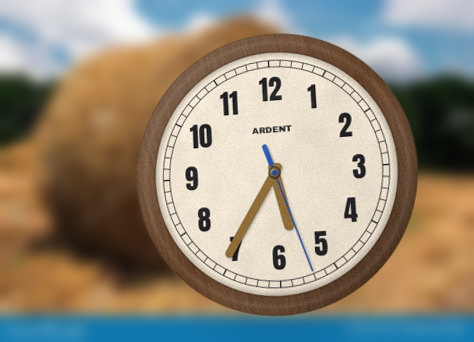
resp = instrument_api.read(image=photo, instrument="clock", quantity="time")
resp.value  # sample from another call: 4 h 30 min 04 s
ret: 5 h 35 min 27 s
